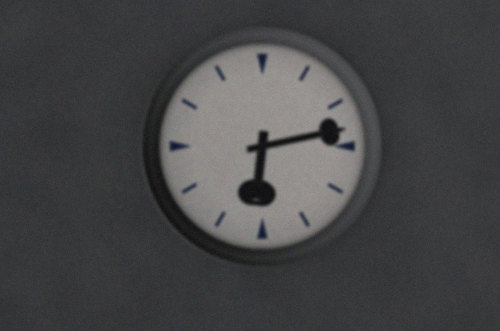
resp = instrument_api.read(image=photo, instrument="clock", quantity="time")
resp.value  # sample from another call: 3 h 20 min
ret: 6 h 13 min
